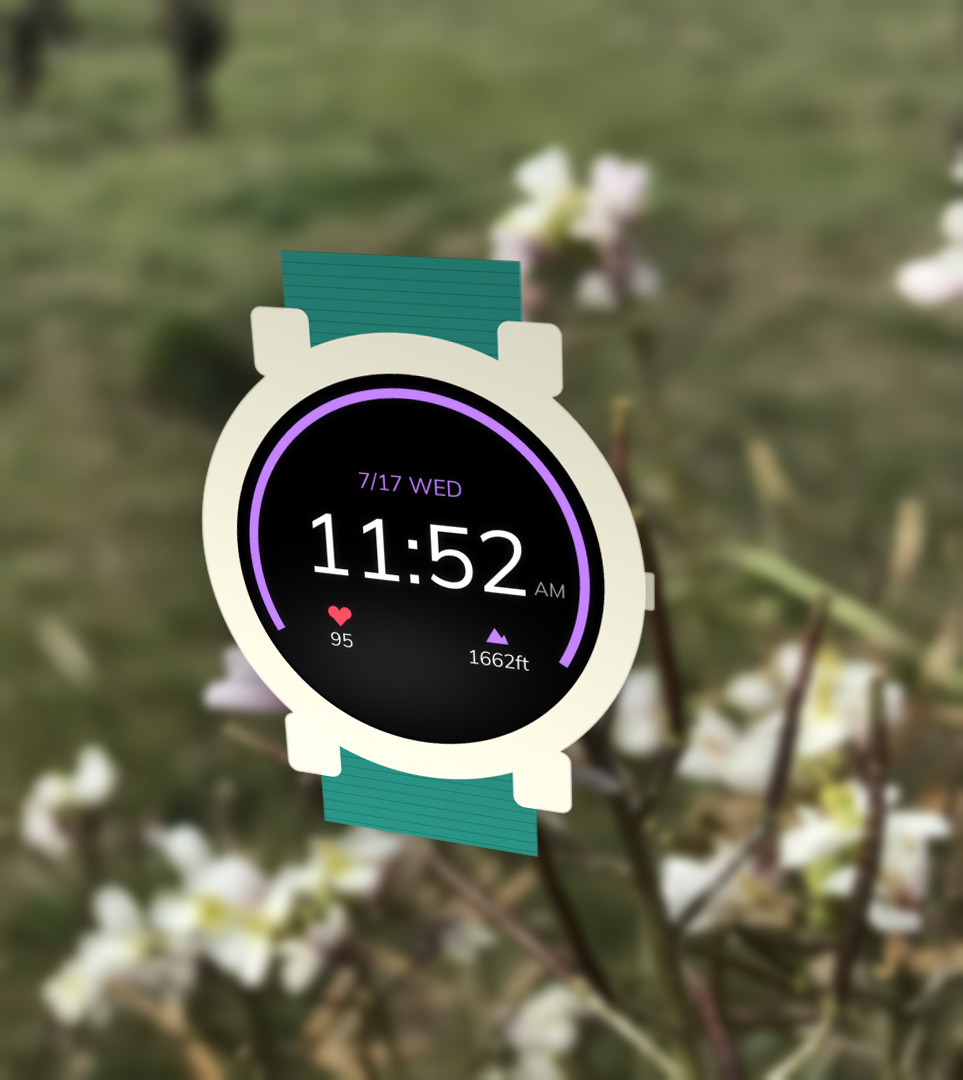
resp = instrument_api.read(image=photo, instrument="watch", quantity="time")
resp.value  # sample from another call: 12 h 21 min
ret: 11 h 52 min
